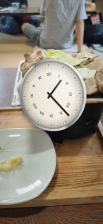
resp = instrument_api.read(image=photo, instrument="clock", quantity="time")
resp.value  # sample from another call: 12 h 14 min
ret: 1 h 23 min
